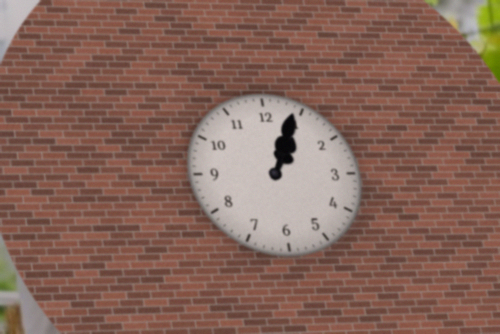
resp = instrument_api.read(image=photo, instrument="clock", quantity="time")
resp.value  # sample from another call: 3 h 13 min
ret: 1 h 04 min
